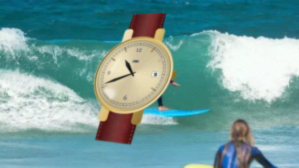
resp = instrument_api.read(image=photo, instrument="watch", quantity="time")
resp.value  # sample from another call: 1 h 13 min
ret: 10 h 41 min
